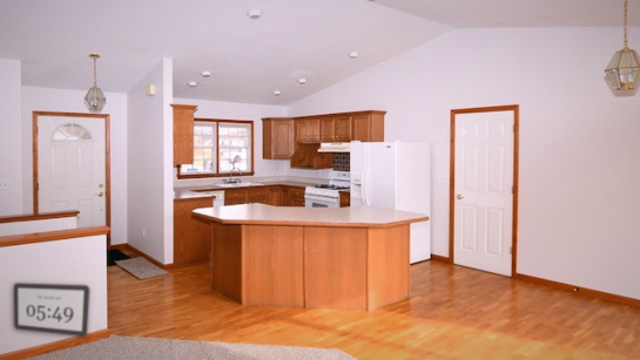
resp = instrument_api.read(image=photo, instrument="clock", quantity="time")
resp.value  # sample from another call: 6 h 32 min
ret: 5 h 49 min
